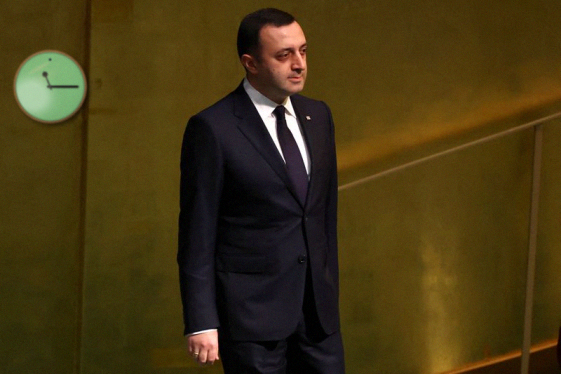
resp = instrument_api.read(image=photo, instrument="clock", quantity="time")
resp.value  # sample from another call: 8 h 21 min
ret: 11 h 15 min
